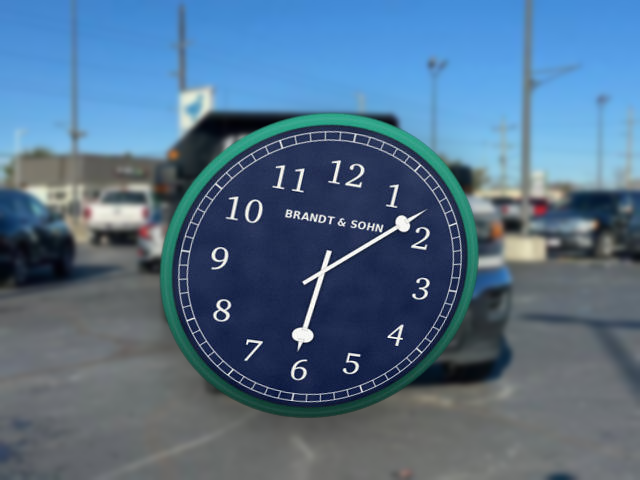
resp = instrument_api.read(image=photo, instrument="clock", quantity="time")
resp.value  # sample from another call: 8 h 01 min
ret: 6 h 08 min
